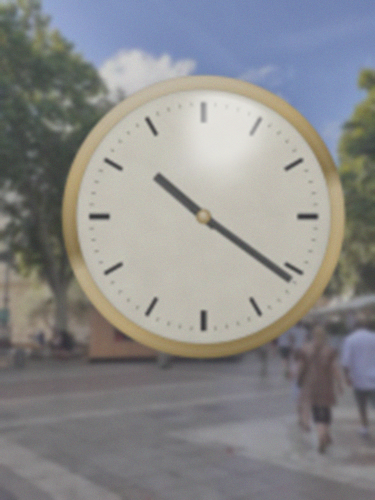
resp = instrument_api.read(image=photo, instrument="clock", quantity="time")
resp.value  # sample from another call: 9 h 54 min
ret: 10 h 21 min
